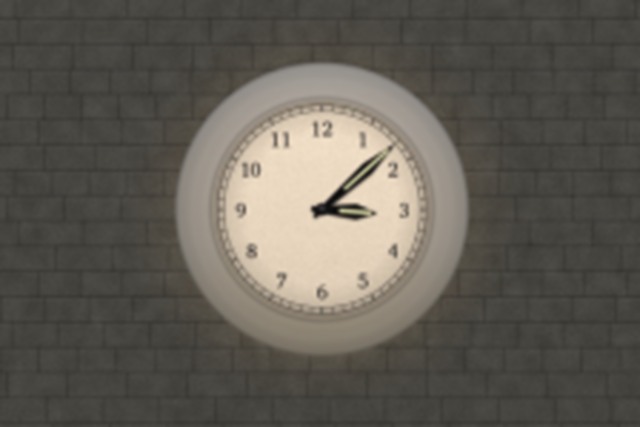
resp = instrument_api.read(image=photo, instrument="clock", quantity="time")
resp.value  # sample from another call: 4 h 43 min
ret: 3 h 08 min
